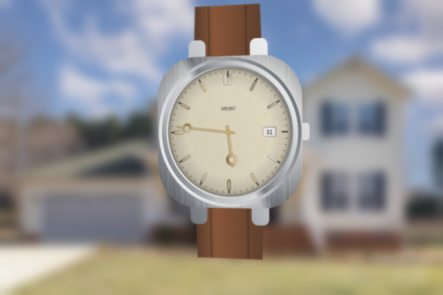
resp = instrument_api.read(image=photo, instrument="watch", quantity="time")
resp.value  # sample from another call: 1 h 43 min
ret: 5 h 46 min
